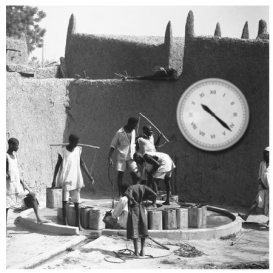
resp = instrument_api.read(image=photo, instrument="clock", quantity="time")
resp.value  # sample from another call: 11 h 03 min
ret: 10 h 22 min
